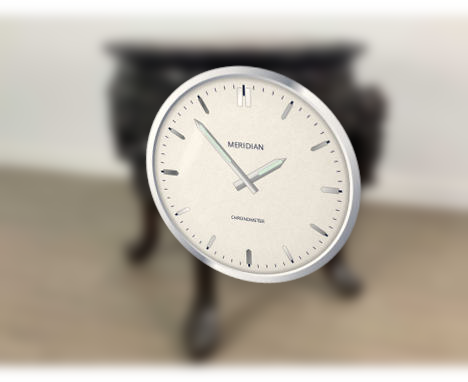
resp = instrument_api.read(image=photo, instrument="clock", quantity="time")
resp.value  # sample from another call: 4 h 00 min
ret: 1 h 53 min
